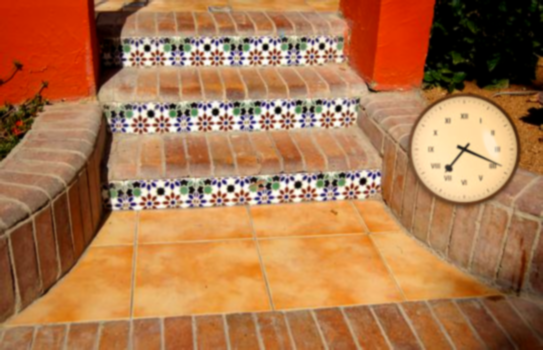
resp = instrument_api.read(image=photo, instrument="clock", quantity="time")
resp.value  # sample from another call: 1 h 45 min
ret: 7 h 19 min
